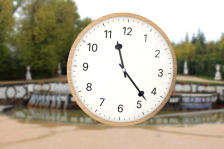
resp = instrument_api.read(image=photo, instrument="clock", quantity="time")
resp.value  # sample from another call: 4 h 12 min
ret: 11 h 23 min
